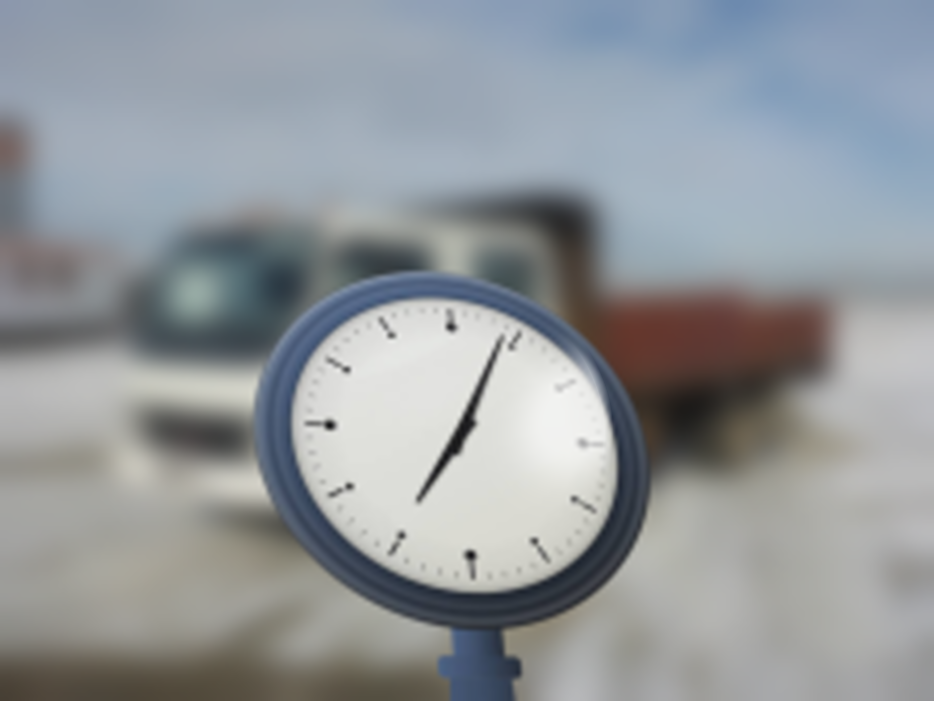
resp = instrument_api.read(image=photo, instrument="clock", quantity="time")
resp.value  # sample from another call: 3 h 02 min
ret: 7 h 04 min
